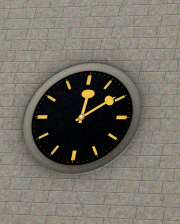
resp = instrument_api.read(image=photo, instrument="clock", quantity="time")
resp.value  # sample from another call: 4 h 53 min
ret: 12 h 09 min
